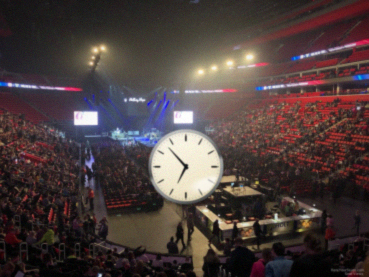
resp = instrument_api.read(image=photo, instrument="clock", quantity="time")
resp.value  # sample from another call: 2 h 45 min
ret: 6 h 53 min
